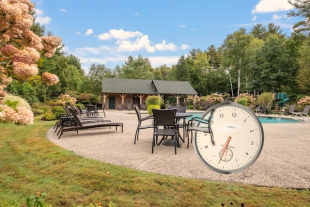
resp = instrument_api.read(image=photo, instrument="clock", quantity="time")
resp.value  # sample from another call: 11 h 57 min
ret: 6 h 32 min
